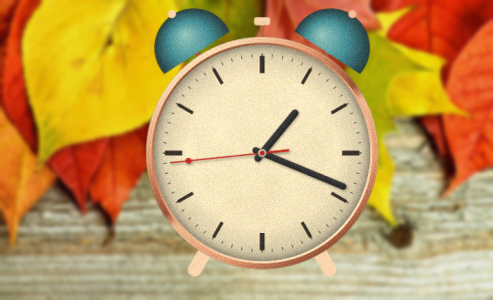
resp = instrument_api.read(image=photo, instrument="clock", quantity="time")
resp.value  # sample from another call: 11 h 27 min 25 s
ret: 1 h 18 min 44 s
